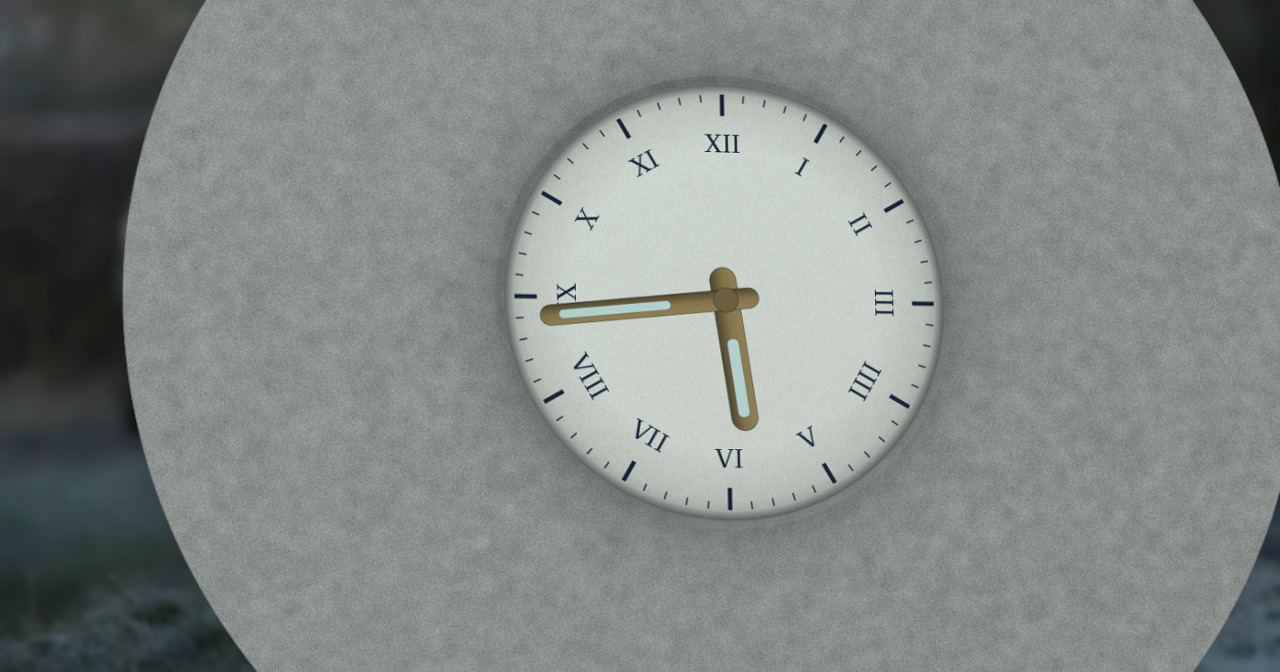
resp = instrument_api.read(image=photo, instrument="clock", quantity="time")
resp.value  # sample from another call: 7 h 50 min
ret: 5 h 44 min
